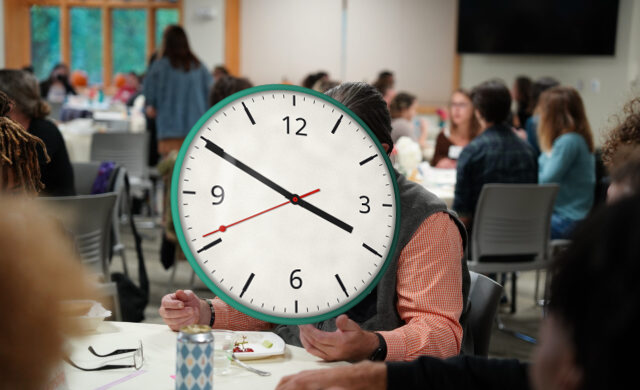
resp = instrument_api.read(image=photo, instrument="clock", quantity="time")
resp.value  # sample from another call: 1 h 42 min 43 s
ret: 3 h 49 min 41 s
